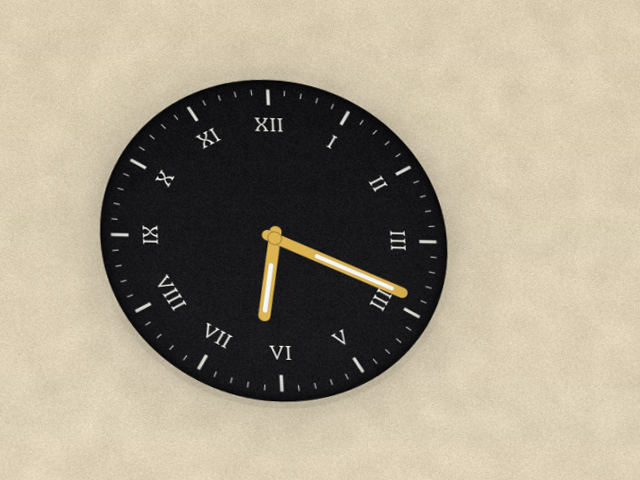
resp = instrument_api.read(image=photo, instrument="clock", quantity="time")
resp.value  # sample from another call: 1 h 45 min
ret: 6 h 19 min
